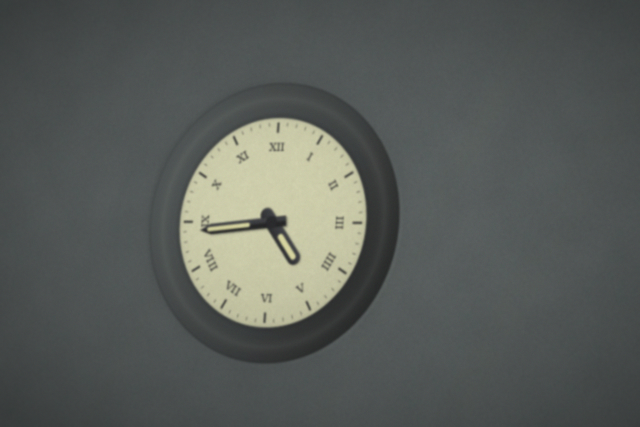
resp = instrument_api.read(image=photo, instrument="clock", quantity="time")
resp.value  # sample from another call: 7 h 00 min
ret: 4 h 44 min
